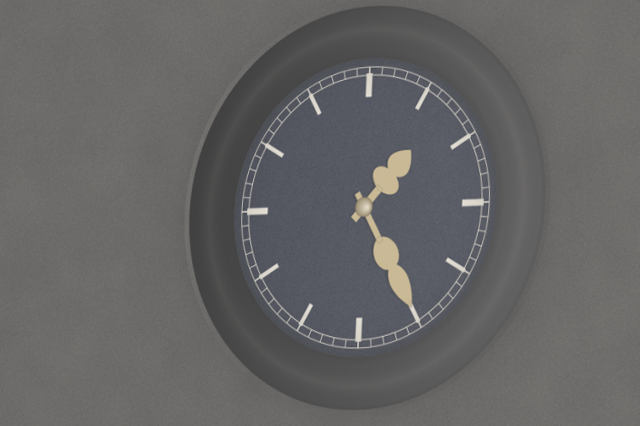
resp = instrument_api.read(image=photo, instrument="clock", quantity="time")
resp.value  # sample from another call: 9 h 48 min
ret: 1 h 25 min
